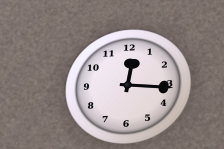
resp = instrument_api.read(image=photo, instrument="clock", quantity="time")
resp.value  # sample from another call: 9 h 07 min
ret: 12 h 16 min
